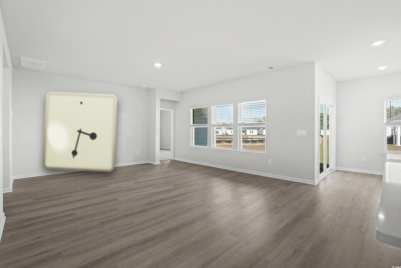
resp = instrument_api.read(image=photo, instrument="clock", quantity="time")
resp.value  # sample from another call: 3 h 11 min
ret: 3 h 32 min
